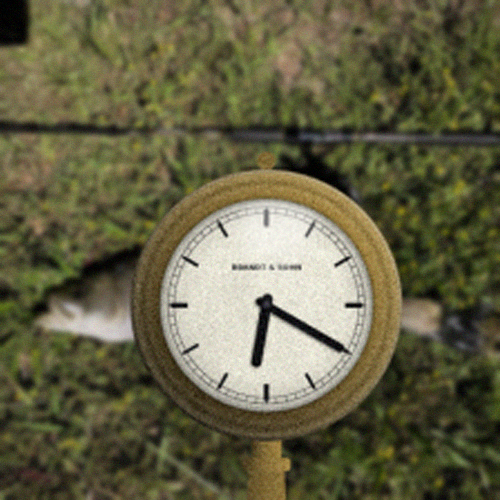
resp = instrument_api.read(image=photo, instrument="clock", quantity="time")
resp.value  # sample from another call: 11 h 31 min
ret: 6 h 20 min
